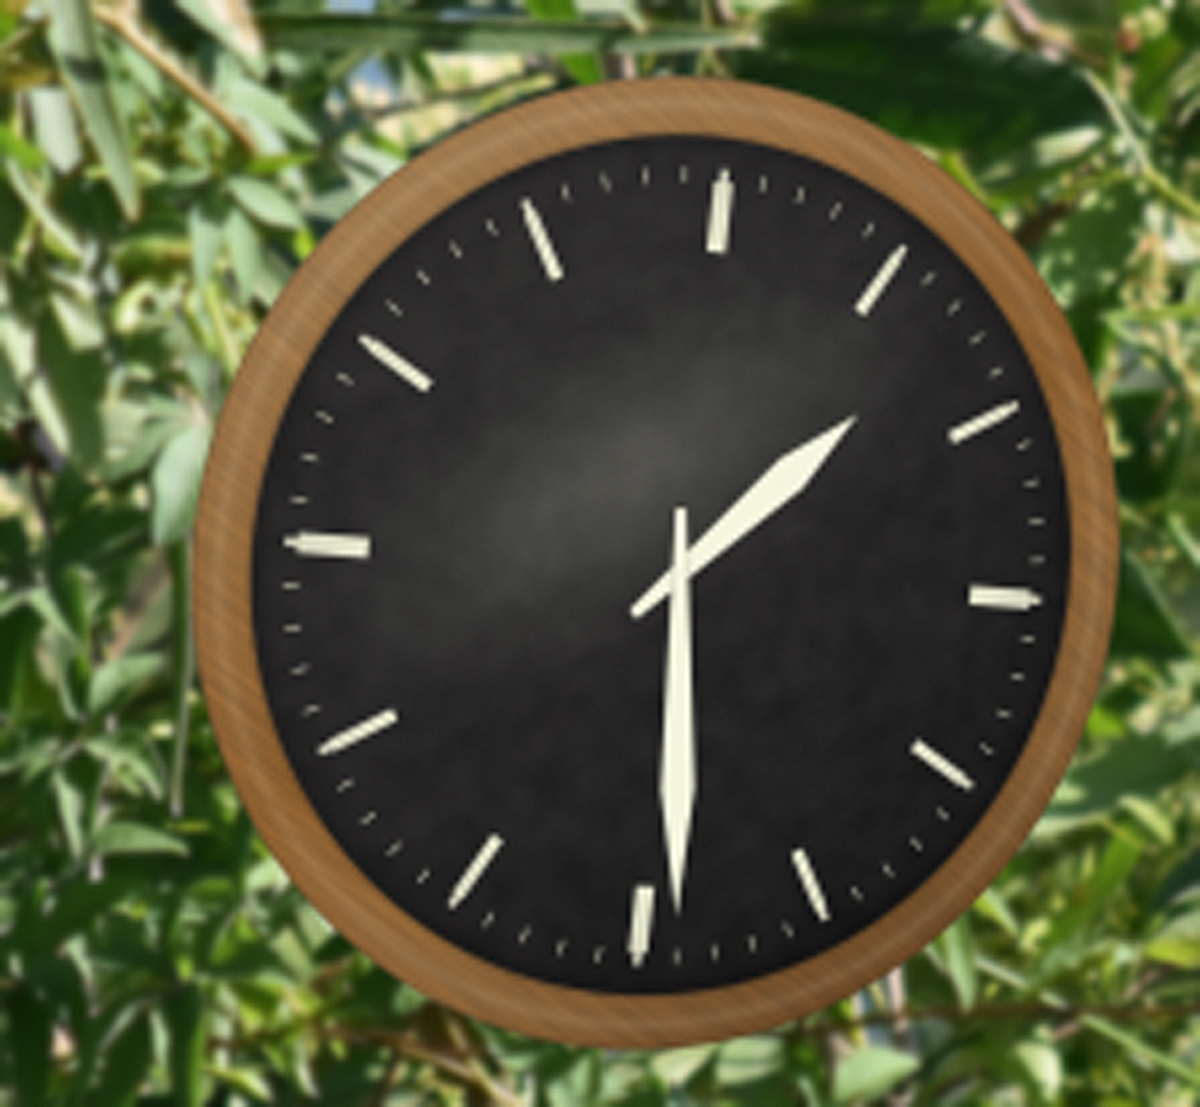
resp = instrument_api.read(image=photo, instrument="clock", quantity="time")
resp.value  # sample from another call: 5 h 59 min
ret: 1 h 29 min
